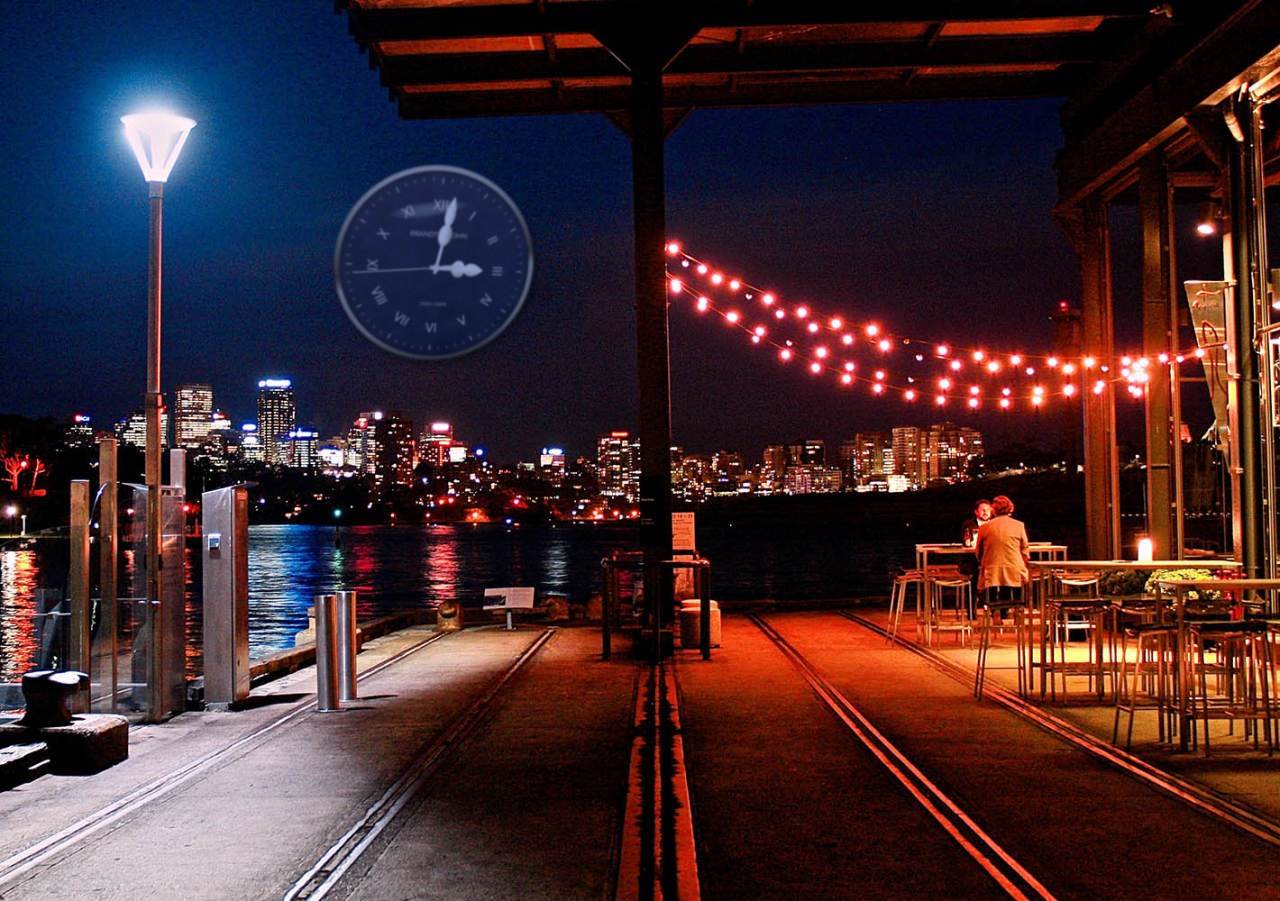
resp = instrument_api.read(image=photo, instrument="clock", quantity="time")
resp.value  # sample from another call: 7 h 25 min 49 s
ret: 3 h 01 min 44 s
